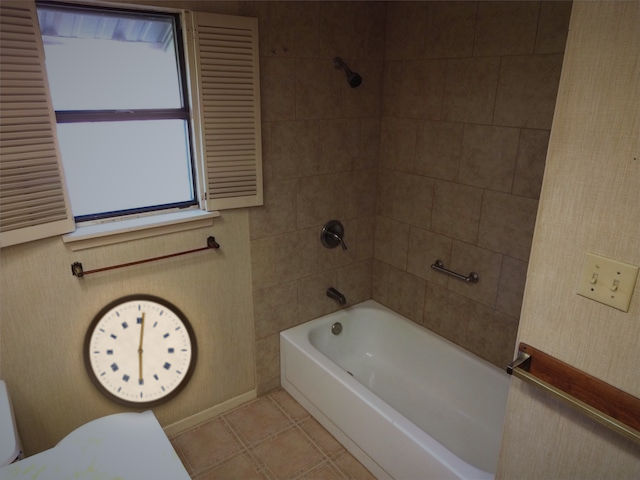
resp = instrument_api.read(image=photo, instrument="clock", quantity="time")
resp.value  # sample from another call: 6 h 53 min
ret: 6 h 01 min
